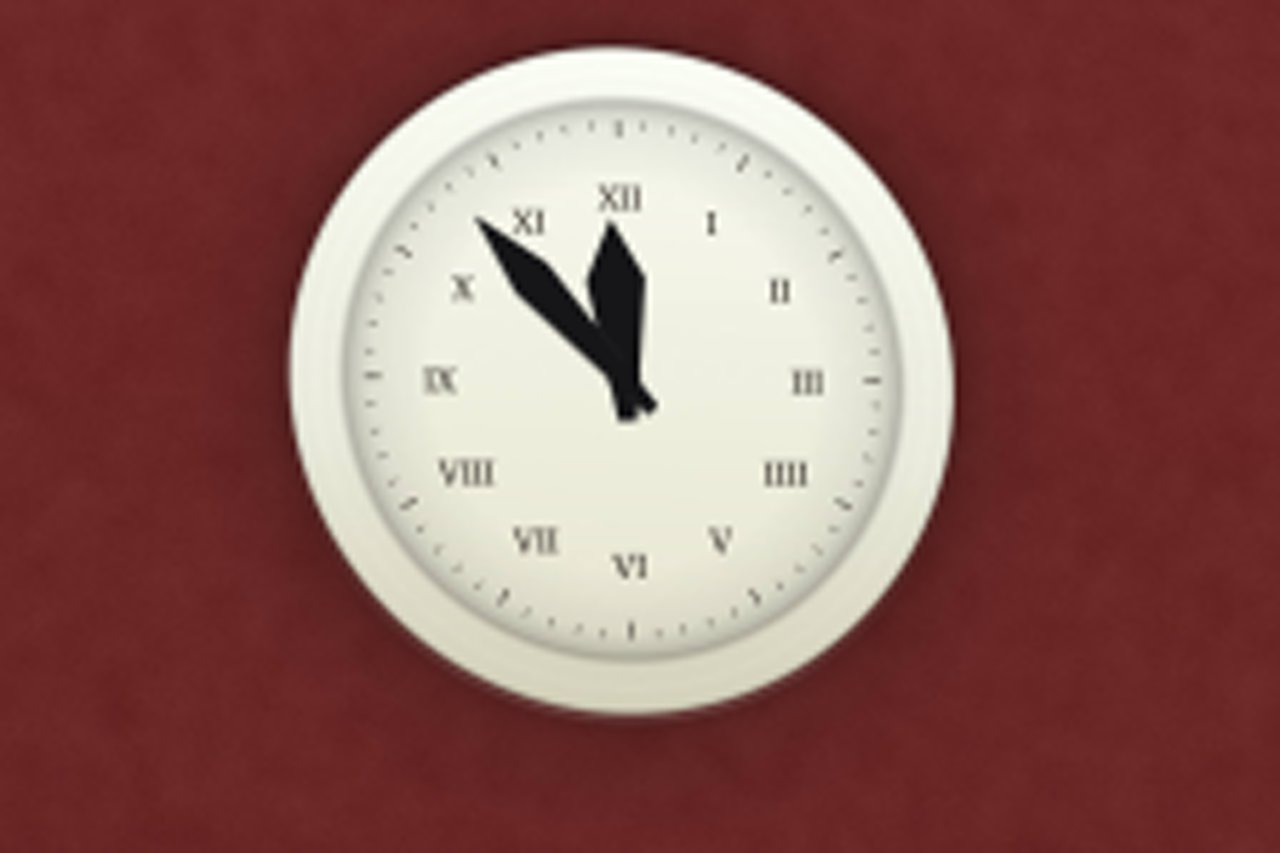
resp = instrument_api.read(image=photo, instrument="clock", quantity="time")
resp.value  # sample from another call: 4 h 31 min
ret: 11 h 53 min
